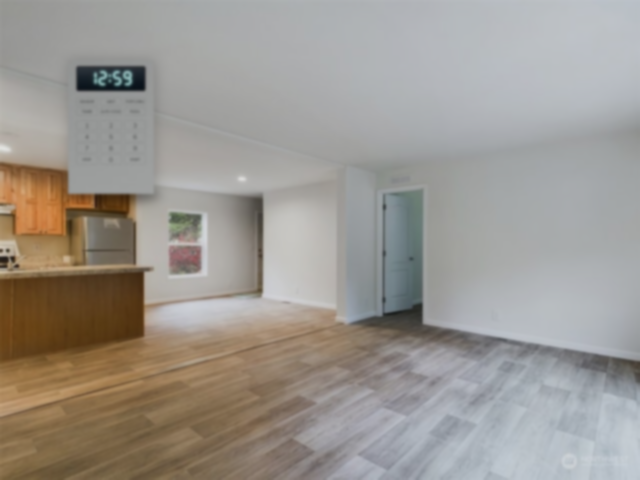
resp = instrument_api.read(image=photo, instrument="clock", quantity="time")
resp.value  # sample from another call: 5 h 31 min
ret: 12 h 59 min
